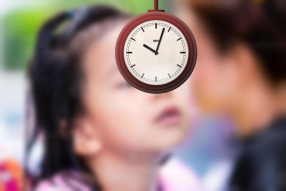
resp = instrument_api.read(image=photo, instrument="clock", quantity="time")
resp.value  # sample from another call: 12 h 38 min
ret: 10 h 03 min
